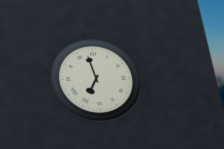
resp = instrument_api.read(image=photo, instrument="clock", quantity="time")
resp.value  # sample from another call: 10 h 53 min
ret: 6 h 58 min
